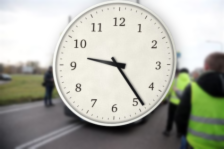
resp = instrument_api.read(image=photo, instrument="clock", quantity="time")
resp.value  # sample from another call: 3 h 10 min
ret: 9 h 24 min
